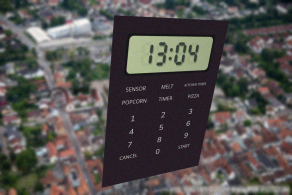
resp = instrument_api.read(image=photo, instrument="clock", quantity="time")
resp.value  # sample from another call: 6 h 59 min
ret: 13 h 04 min
